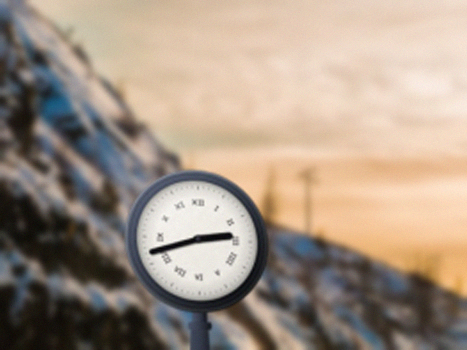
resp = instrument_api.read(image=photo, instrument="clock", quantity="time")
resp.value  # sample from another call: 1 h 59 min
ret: 2 h 42 min
